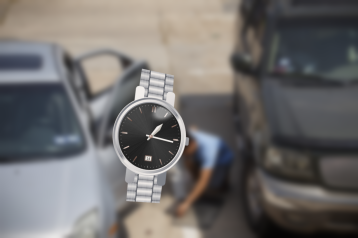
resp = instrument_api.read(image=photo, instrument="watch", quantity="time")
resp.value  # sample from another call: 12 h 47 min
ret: 1 h 16 min
